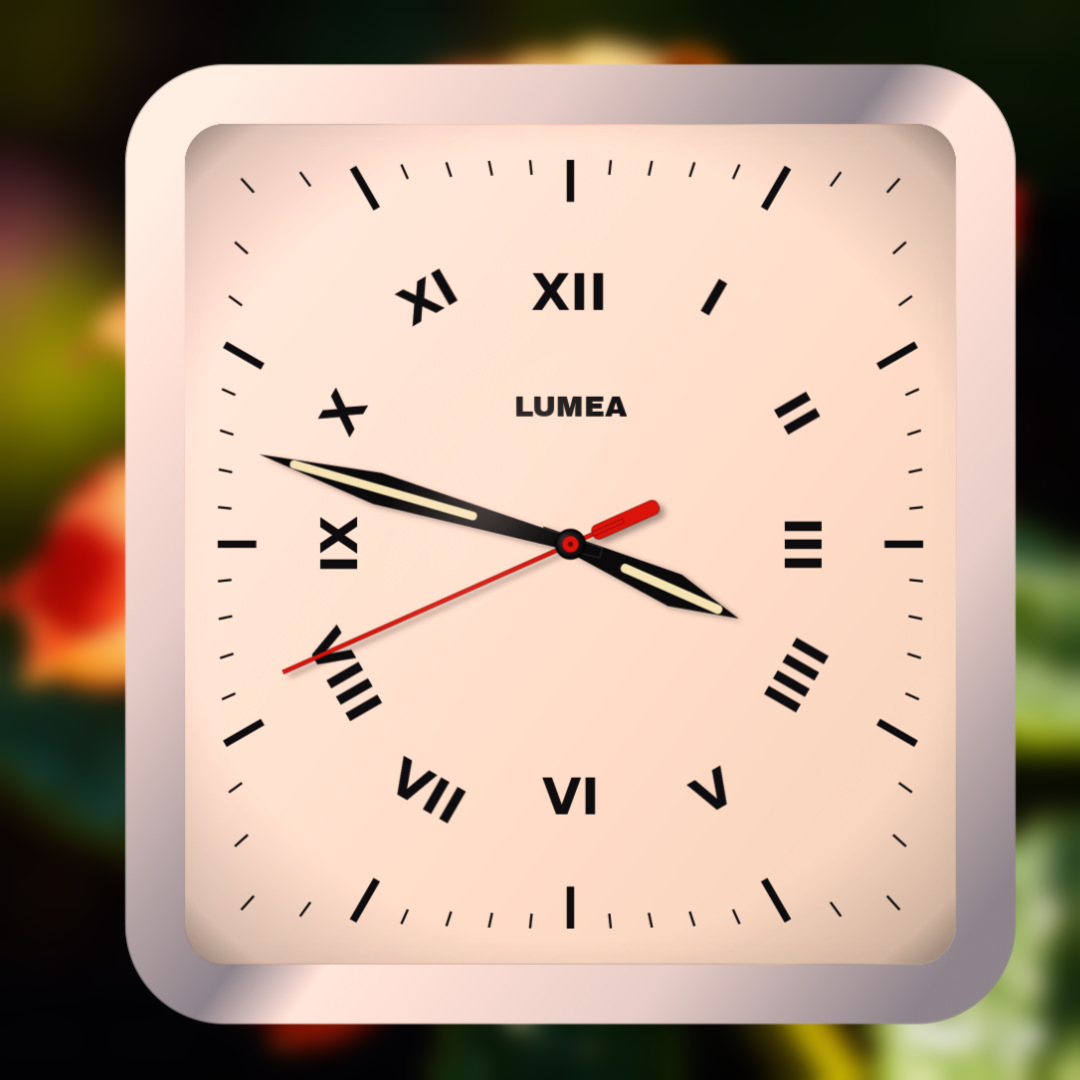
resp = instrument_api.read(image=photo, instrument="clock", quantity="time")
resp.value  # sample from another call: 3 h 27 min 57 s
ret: 3 h 47 min 41 s
